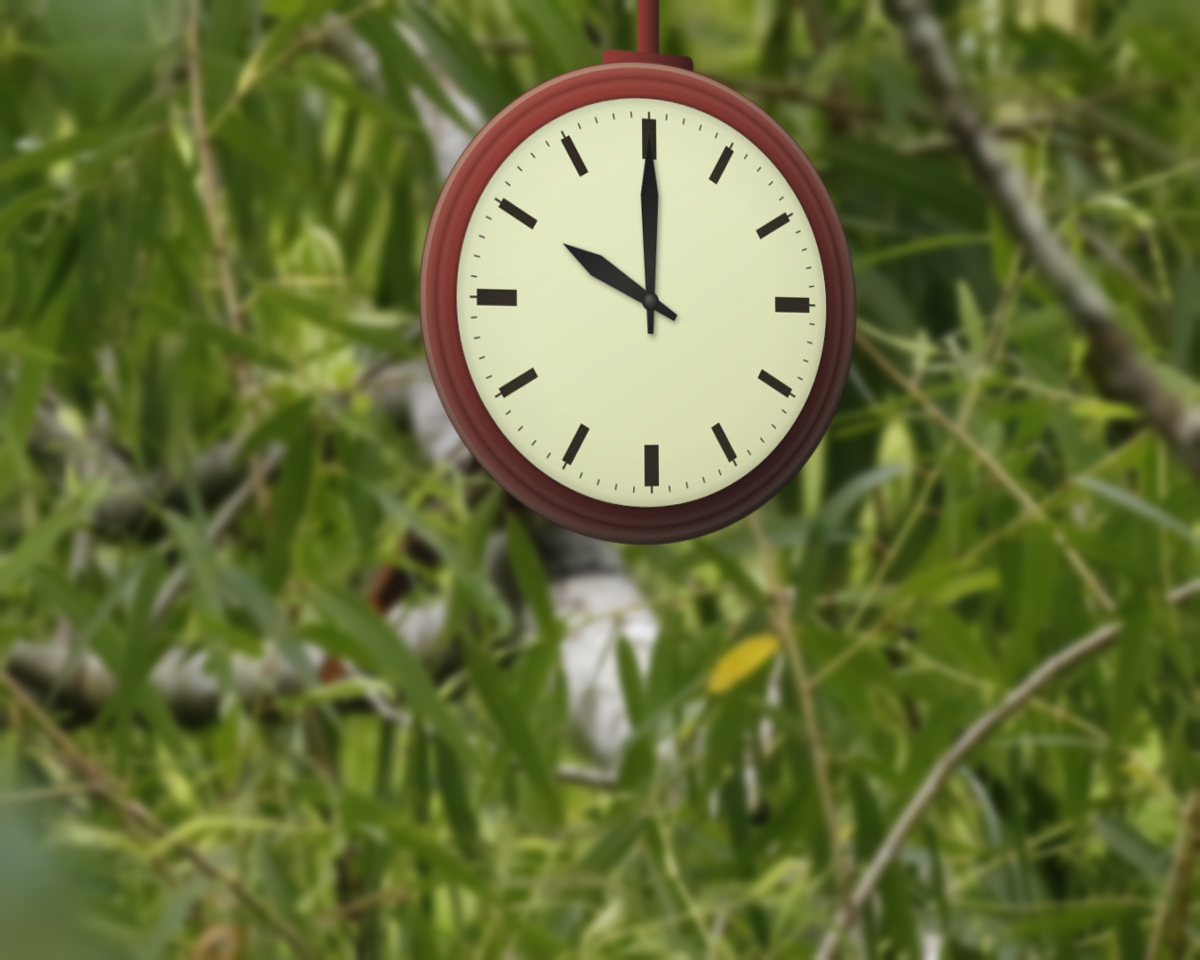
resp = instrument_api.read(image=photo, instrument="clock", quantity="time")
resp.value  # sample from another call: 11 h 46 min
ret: 10 h 00 min
